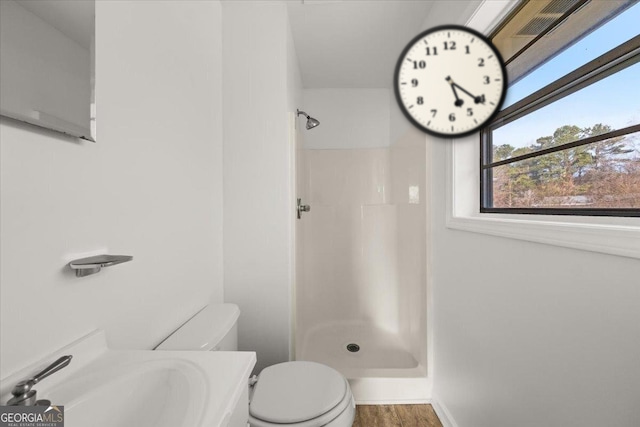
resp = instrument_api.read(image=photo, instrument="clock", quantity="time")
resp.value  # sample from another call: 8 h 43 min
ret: 5 h 21 min
